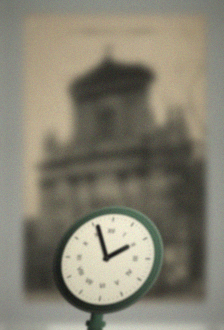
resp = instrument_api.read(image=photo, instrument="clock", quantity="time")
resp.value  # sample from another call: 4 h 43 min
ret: 1 h 56 min
